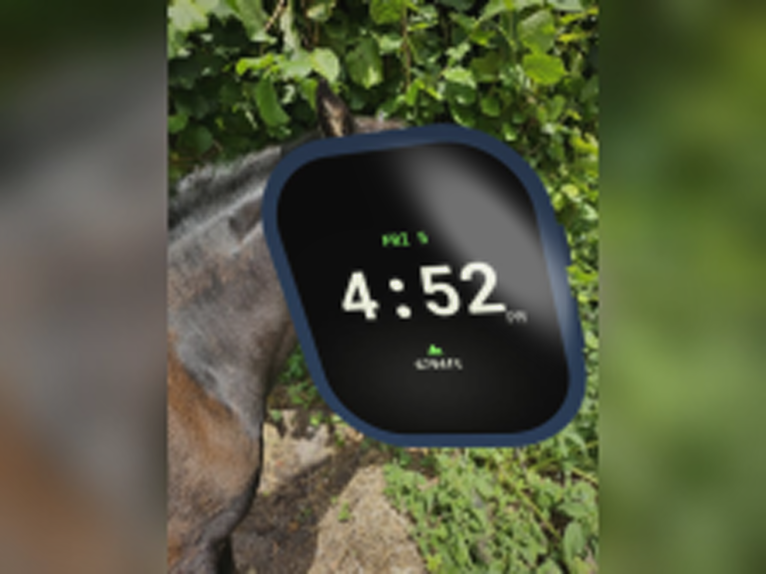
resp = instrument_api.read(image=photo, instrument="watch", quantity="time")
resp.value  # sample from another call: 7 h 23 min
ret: 4 h 52 min
